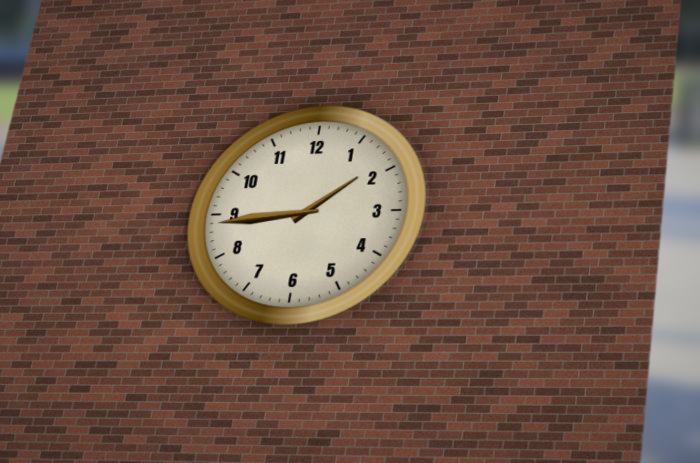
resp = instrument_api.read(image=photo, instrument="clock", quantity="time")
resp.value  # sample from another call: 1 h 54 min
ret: 1 h 44 min
